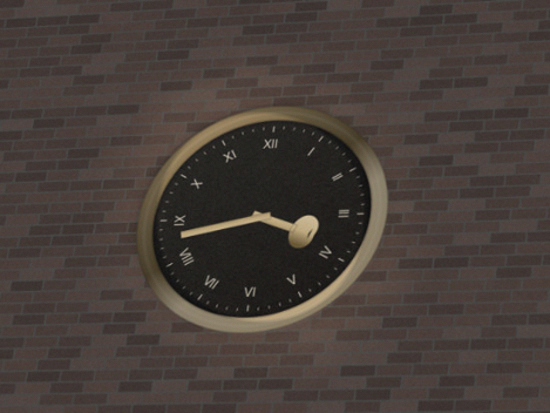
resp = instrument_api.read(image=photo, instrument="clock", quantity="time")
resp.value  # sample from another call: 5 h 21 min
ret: 3 h 43 min
